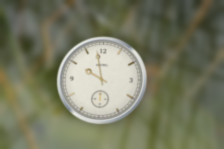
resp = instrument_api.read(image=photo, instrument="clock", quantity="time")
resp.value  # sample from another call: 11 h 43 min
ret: 9 h 58 min
